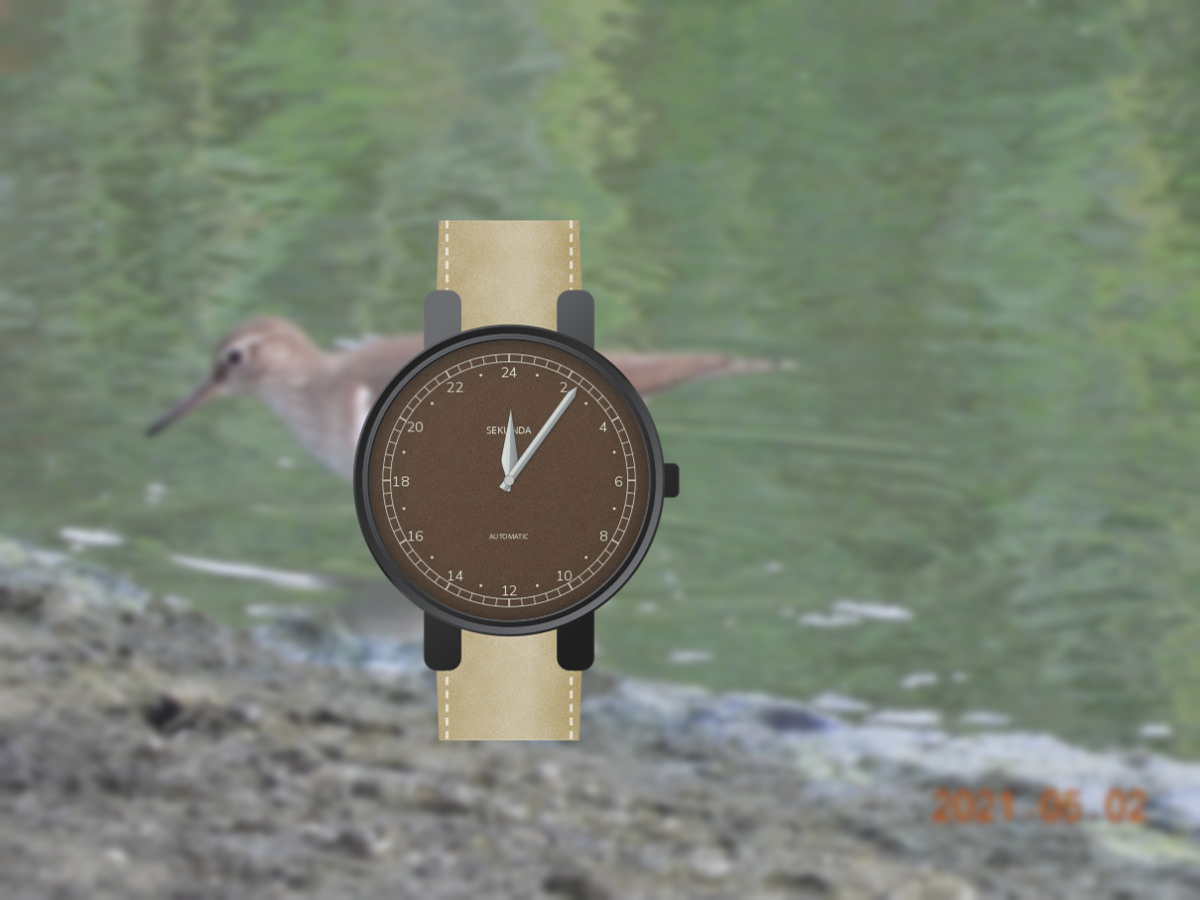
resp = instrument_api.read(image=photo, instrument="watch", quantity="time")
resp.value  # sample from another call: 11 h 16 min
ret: 0 h 06 min
